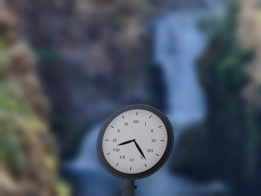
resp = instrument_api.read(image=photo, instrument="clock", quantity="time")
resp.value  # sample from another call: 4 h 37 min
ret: 8 h 24 min
